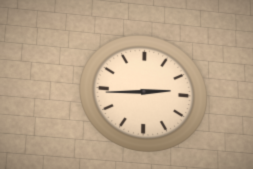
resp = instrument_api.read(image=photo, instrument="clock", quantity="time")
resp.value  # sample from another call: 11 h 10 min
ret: 2 h 44 min
